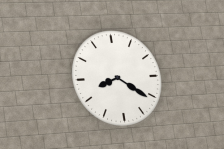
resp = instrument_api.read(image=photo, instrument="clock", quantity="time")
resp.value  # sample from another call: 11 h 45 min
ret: 8 h 21 min
